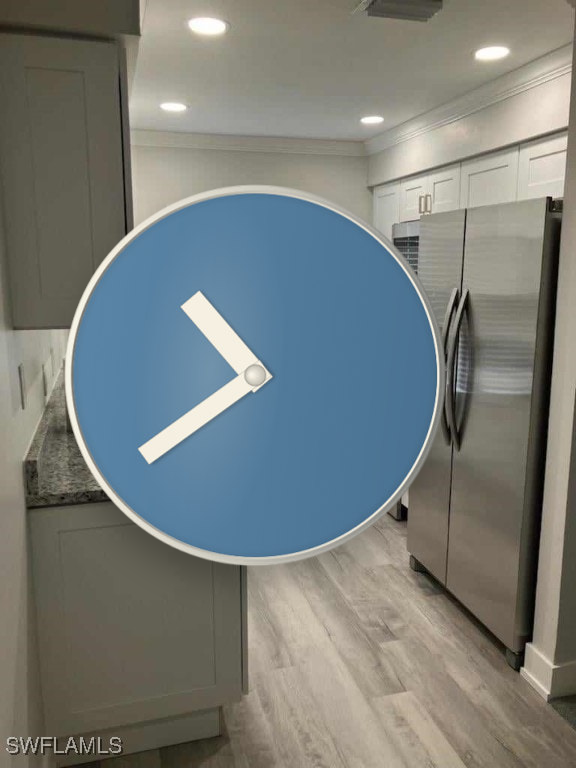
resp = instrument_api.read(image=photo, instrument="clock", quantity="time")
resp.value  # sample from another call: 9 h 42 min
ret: 10 h 39 min
